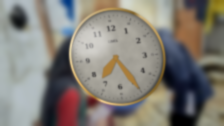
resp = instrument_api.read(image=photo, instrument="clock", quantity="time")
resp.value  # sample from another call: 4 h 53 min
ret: 7 h 25 min
